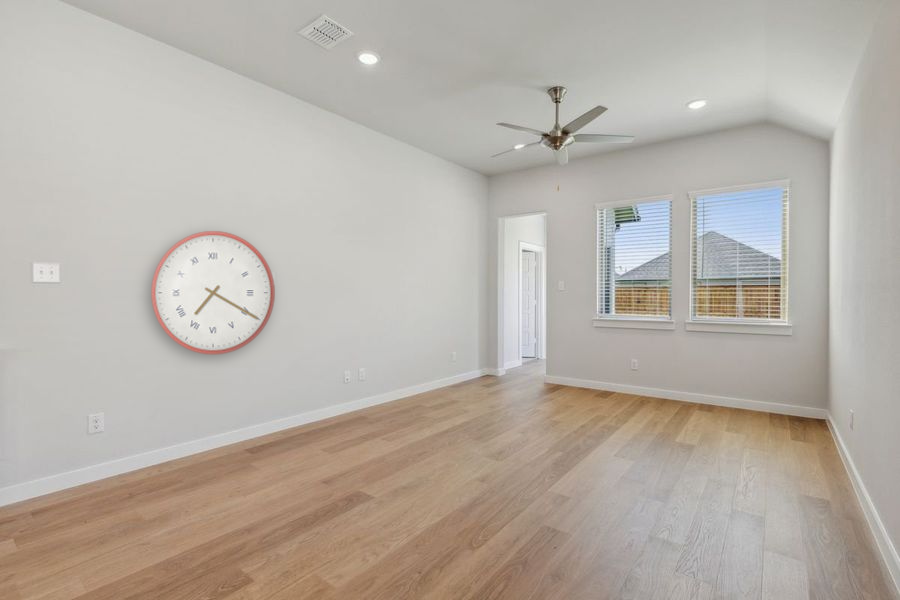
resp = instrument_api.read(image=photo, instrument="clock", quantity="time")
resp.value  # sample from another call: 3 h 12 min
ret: 7 h 20 min
